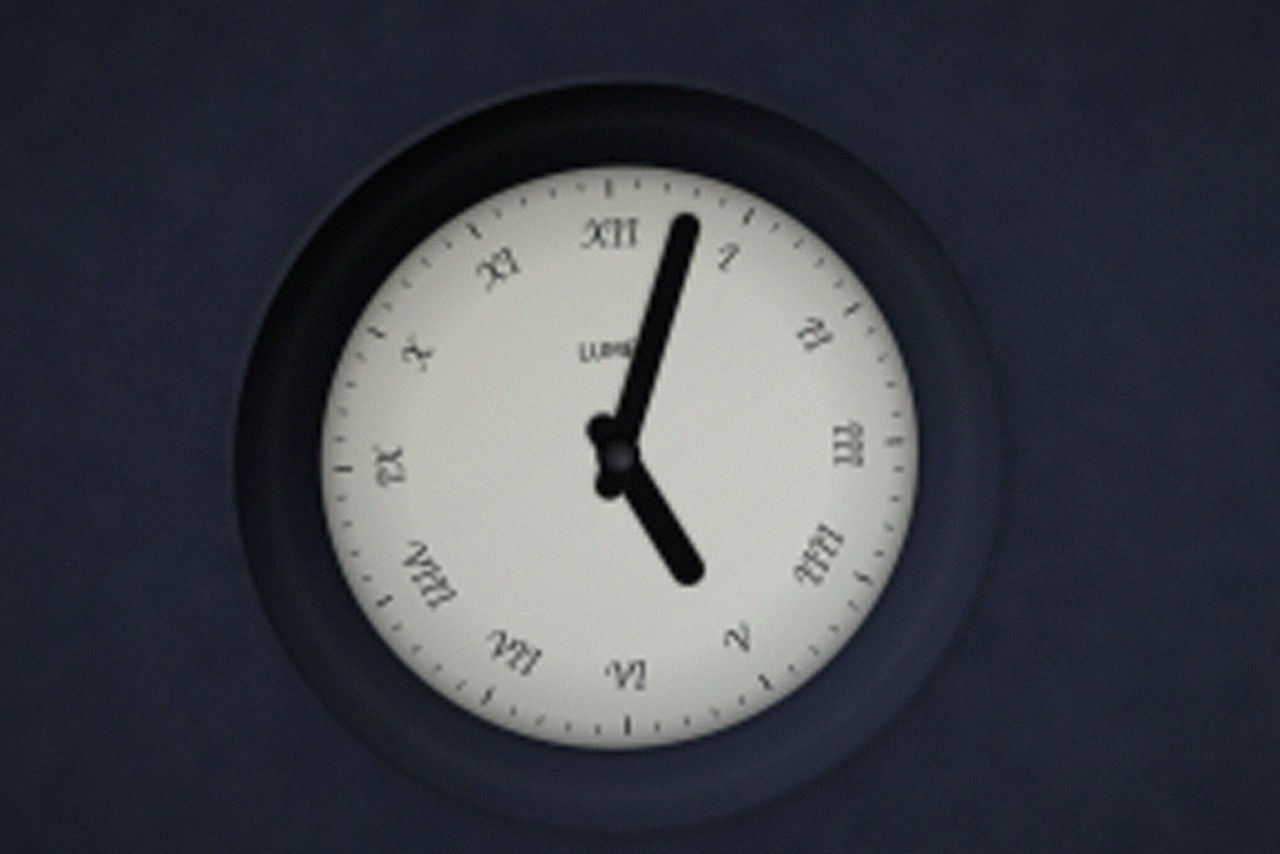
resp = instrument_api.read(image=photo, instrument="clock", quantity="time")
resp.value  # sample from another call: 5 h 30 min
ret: 5 h 03 min
